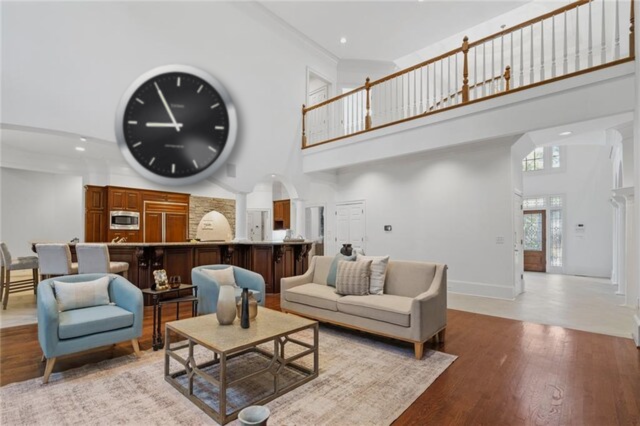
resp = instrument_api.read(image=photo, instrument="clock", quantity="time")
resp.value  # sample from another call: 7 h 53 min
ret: 8 h 55 min
